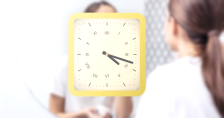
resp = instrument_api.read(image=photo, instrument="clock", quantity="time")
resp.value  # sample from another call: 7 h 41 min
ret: 4 h 18 min
